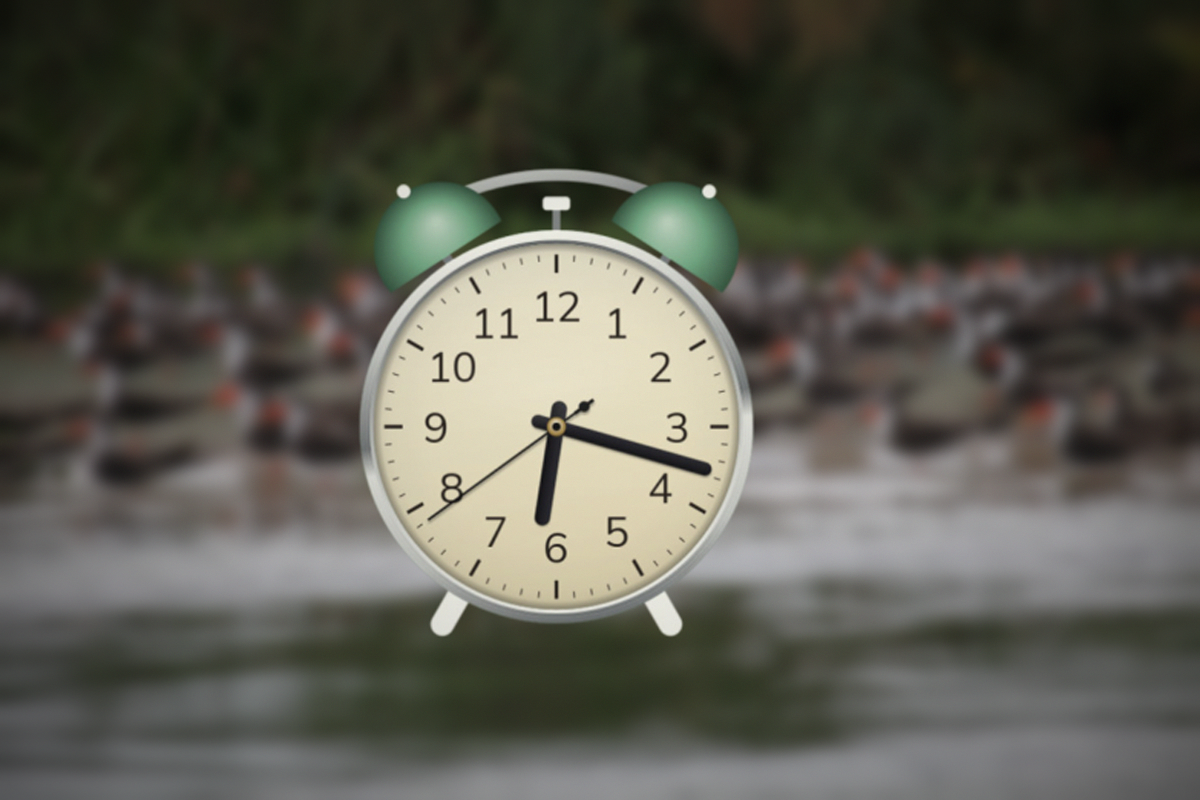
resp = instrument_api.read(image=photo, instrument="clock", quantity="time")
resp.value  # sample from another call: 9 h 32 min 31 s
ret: 6 h 17 min 39 s
